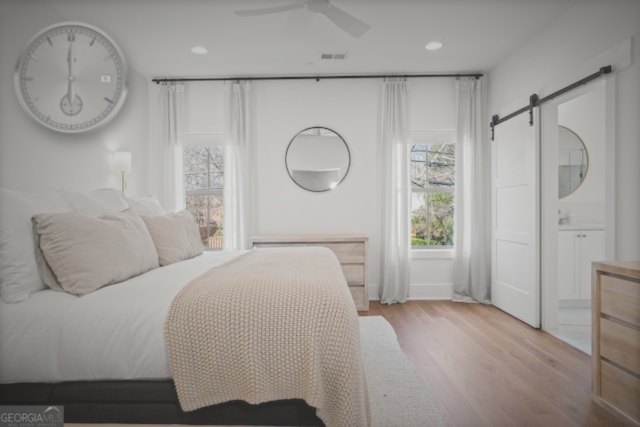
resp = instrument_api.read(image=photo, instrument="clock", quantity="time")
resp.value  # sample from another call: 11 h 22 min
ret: 6 h 00 min
